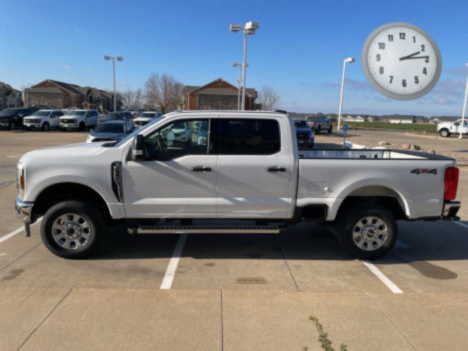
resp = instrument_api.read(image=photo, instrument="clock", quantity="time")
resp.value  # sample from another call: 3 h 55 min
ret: 2 h 14 min
